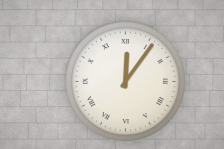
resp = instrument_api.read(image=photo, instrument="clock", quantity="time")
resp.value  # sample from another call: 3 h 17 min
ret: 12 h 06 min
